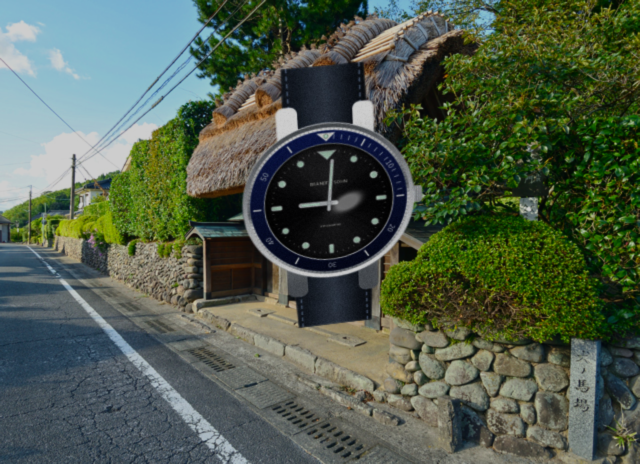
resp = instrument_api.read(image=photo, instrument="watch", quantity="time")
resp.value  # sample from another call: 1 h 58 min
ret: 9 h 01 min
